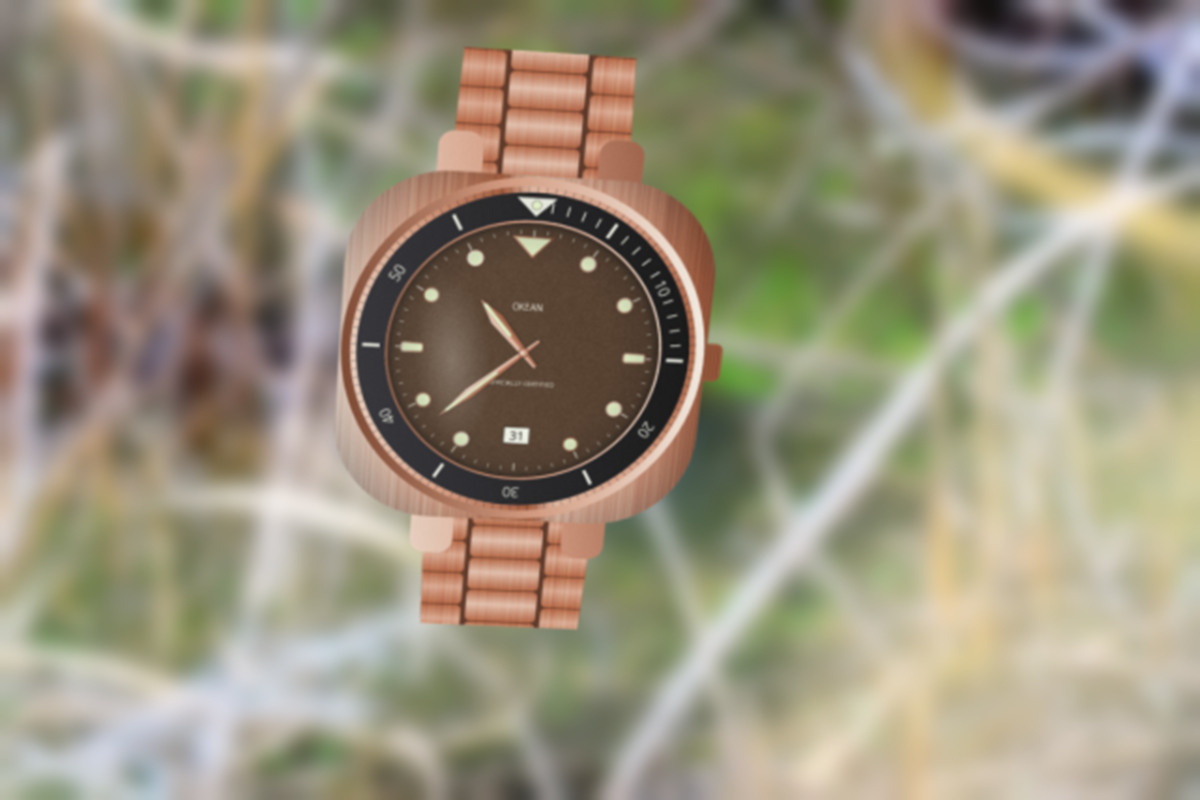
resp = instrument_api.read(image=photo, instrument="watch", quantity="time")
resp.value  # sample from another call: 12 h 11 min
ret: 10 h 38 min
